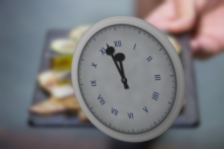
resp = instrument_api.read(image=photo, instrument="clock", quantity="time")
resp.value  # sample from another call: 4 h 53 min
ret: 11 h 57 min
